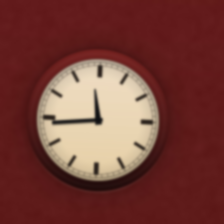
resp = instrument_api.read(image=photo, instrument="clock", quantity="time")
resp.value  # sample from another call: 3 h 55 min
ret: 11 h 44 min
